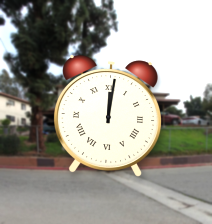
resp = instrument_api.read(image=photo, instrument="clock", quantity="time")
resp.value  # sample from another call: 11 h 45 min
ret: 12 h 01 min
